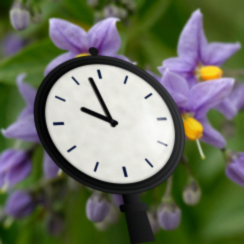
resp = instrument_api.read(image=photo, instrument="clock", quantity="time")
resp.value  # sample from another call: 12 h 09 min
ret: 9 h 58 min
